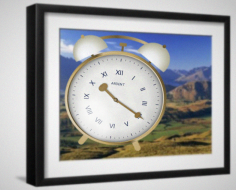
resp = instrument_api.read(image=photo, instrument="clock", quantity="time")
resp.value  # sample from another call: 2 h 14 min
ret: 10 h 20 min
